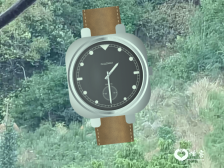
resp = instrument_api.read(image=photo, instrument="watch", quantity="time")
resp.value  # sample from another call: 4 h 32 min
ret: 1 h 30 min
